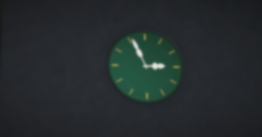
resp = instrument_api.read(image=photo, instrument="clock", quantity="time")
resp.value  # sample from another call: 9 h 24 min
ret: 2 h 56 min
